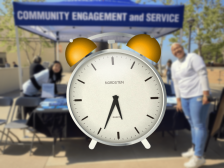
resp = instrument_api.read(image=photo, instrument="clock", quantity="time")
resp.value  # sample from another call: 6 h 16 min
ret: 5 h 34 min
